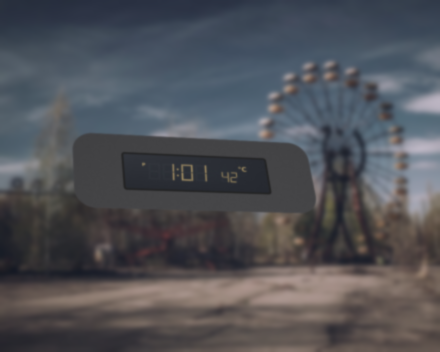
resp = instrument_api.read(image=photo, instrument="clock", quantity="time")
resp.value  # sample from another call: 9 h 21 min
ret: 1 h 01 min
